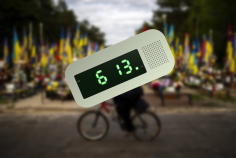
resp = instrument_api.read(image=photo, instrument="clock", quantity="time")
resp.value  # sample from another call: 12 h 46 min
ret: 6 h 13 min
